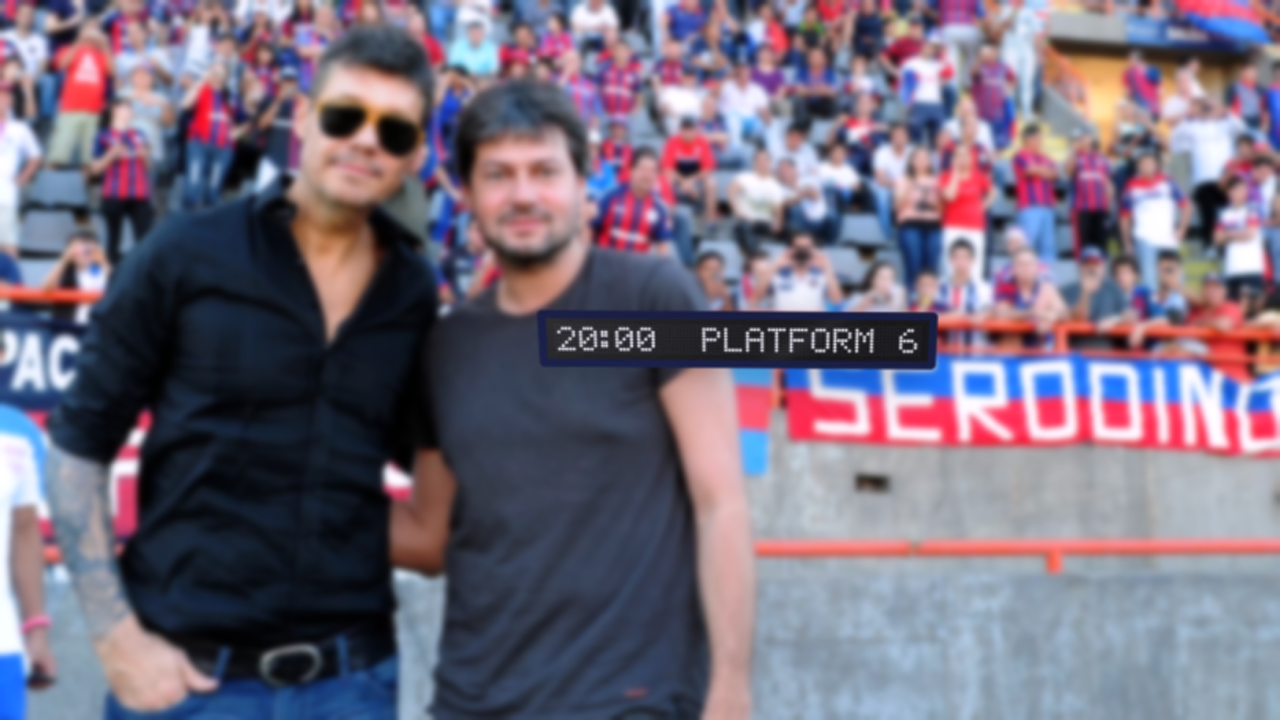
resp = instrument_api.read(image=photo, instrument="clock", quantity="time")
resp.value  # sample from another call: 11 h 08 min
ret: 20 h 00 min
